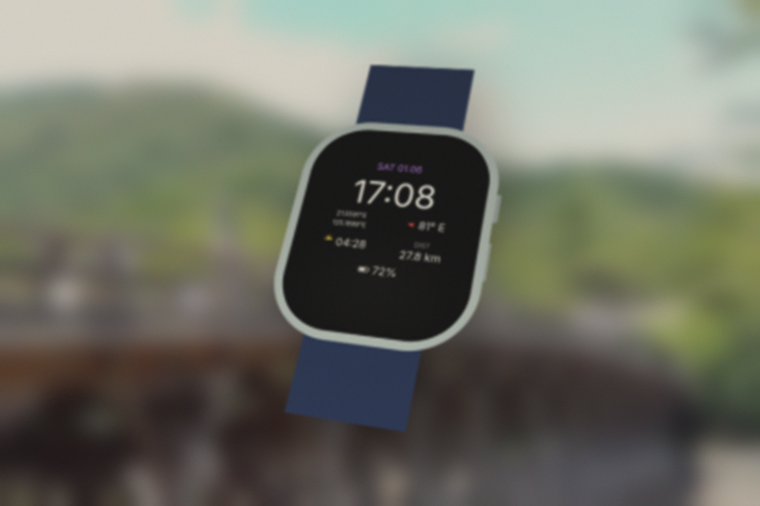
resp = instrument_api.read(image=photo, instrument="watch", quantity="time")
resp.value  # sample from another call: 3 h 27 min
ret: 17 h 08 min
